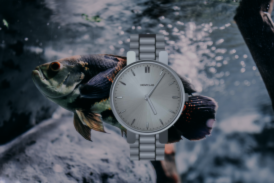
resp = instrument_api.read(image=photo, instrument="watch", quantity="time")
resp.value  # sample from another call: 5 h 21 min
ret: 5 h 06 min
